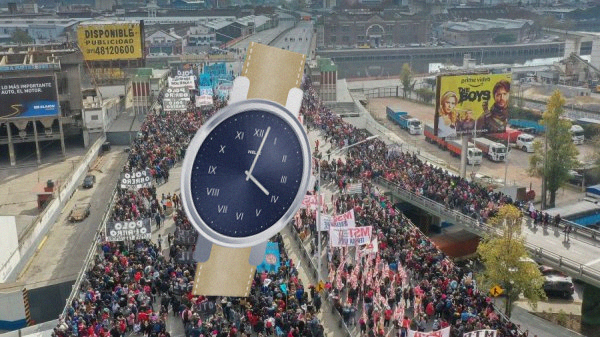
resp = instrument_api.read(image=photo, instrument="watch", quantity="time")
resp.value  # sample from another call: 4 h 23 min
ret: 4 h 02 min
